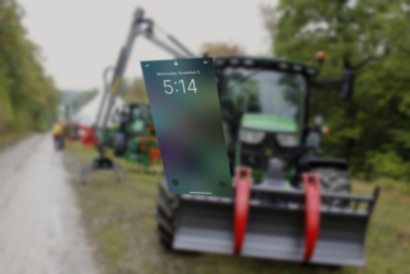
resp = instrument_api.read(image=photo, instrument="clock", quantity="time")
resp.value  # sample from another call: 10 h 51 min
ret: 5 h 14 min
